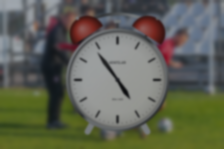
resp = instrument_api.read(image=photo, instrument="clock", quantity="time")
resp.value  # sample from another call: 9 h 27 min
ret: 4 h 54 min
